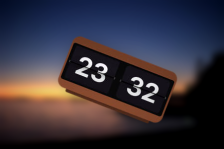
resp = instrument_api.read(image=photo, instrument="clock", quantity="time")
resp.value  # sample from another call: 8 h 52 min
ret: 23 h 32 min
